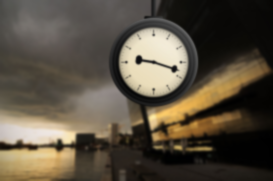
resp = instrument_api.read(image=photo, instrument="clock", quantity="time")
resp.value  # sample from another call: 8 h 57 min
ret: 9 h 18 min
